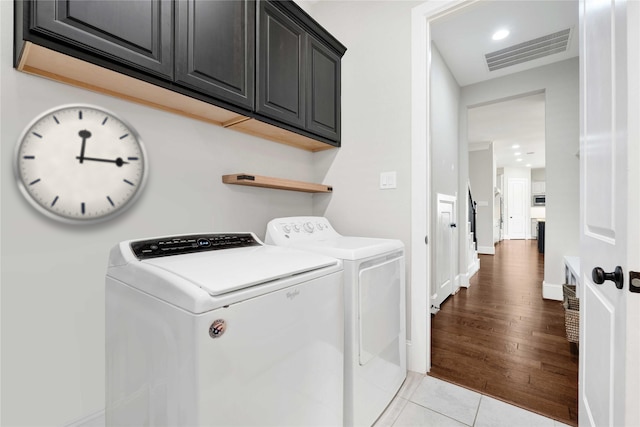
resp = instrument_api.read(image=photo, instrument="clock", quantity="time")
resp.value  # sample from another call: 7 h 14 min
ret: 12 h 16 min
